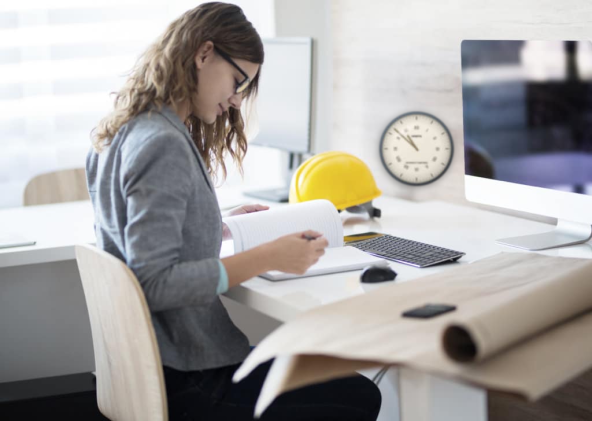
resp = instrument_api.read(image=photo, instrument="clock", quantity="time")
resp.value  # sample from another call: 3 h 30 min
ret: 10 h 52 min
